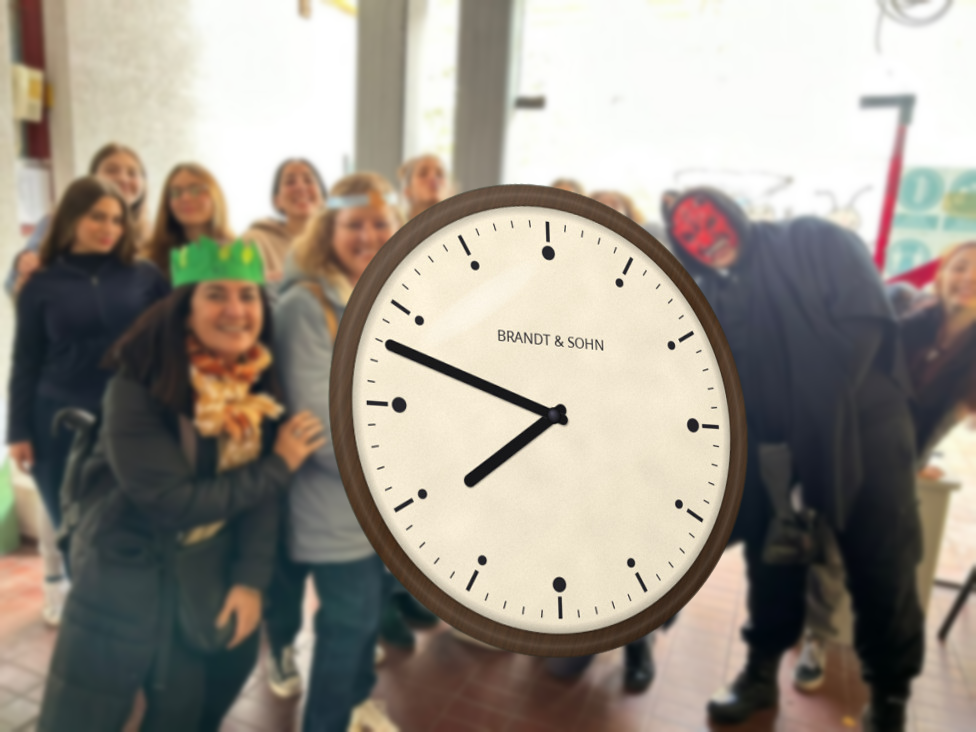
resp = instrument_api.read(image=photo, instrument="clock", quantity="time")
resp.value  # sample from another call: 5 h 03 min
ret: 7 h 48 min
